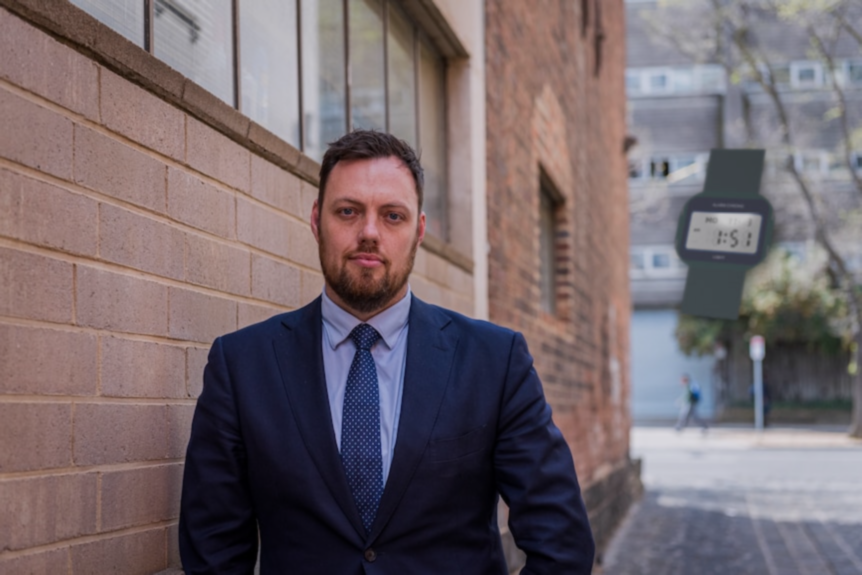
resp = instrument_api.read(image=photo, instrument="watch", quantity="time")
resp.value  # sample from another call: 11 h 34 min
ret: 1 h 51 min
